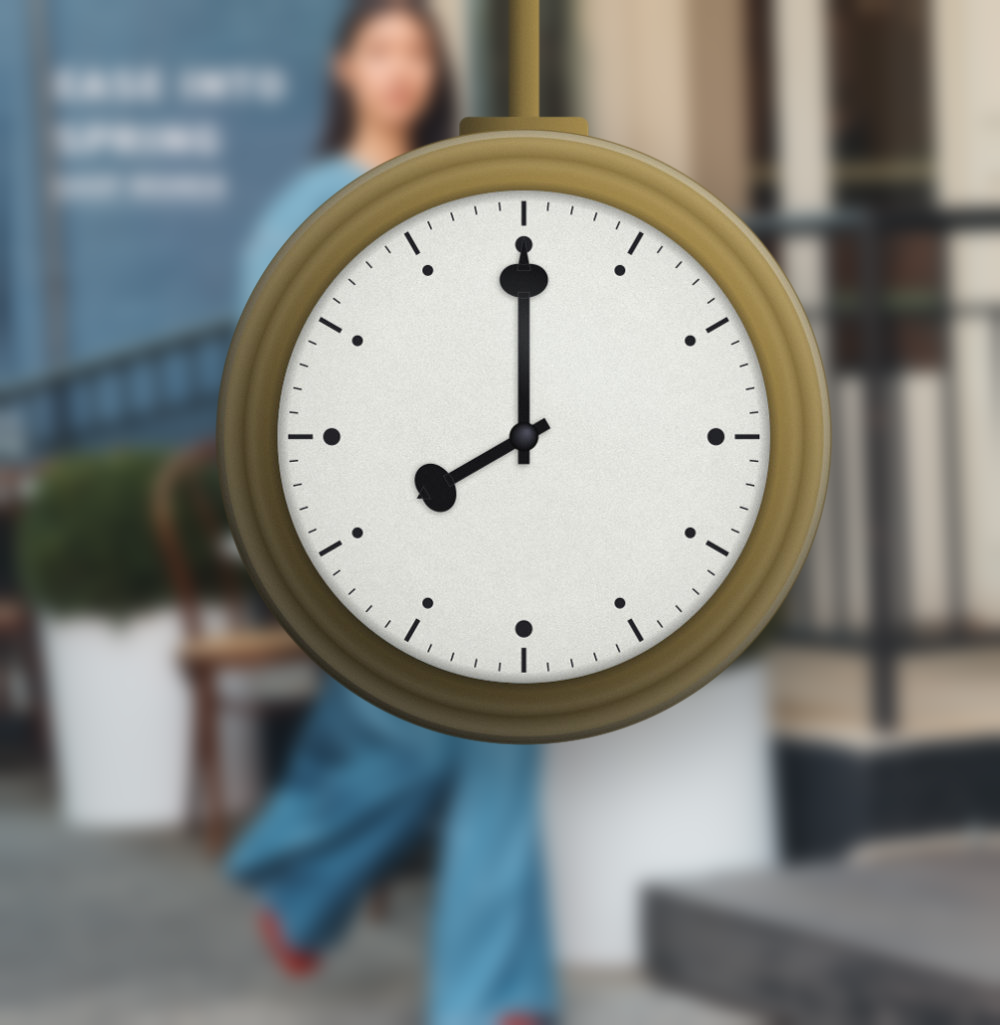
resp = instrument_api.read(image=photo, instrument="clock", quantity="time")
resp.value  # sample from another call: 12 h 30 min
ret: 8 h 00 min
